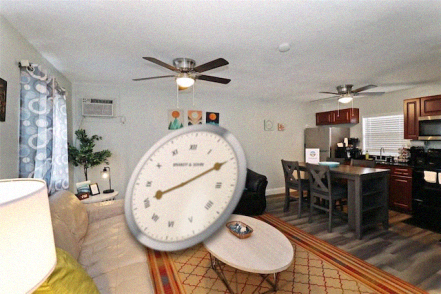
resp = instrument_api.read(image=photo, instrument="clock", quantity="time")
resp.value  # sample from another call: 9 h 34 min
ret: 8 h 10 min
